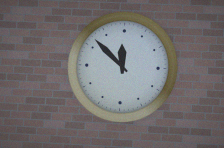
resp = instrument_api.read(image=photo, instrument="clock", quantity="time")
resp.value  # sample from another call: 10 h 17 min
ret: 11 h 52 min
